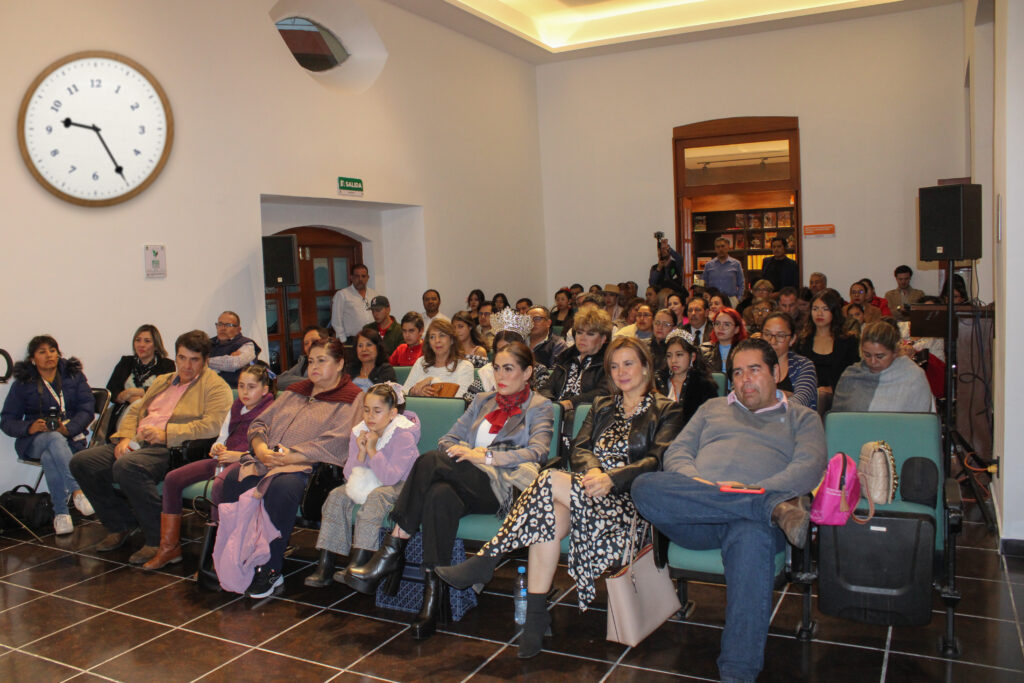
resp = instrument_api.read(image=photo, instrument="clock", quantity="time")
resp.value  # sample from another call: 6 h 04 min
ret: 9 h 25 min
